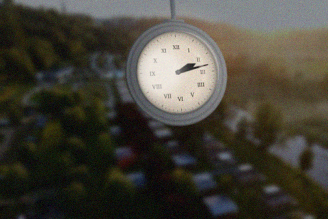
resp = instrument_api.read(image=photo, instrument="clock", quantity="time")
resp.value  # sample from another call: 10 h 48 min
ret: 2 h 13 min
